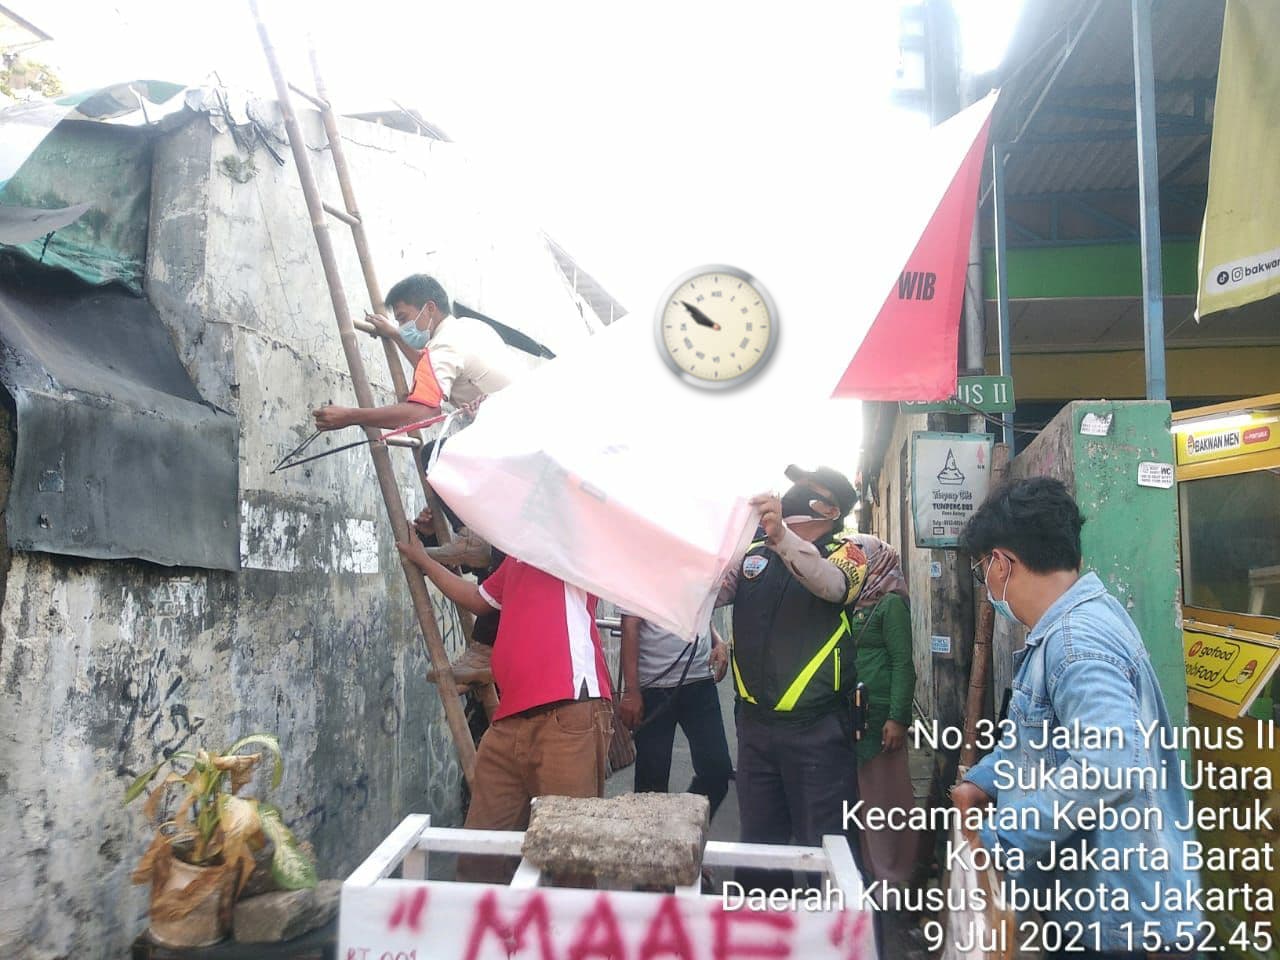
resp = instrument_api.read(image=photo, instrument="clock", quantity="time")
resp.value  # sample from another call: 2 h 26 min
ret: 9 h 51 min
